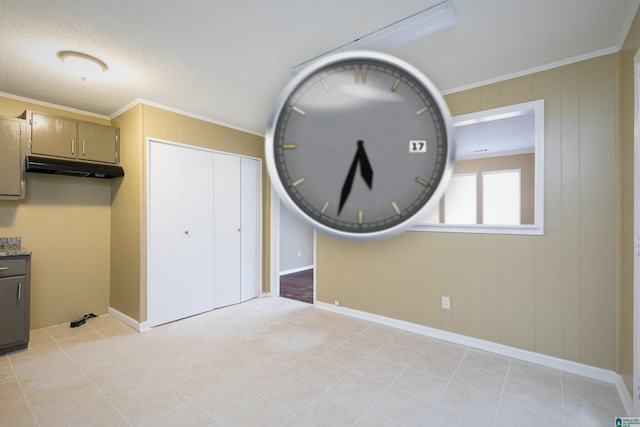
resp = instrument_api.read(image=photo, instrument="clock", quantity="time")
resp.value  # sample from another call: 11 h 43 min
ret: 5 h 33 min
